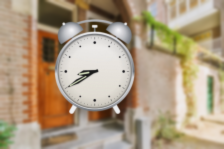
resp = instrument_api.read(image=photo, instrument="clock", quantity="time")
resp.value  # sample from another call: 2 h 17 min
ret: 8 h 40 min
